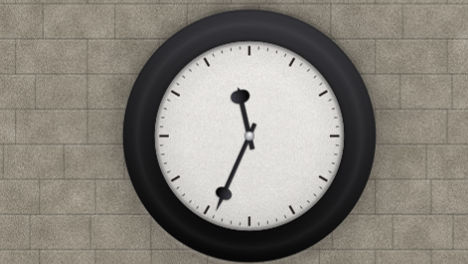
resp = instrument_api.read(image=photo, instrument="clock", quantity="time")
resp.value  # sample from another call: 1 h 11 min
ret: 11 h 34 min
